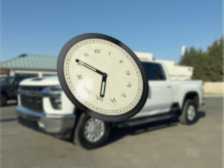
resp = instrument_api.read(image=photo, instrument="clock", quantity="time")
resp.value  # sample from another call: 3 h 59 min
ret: 6 h 51 min
